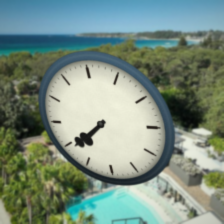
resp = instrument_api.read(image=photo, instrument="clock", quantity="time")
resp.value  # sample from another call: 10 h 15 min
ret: 7 h 39 min
